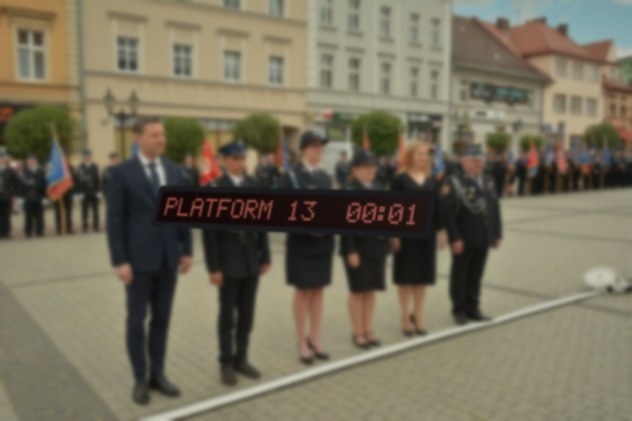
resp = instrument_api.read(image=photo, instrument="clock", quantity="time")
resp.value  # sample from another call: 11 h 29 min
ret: 0 h 01 min
